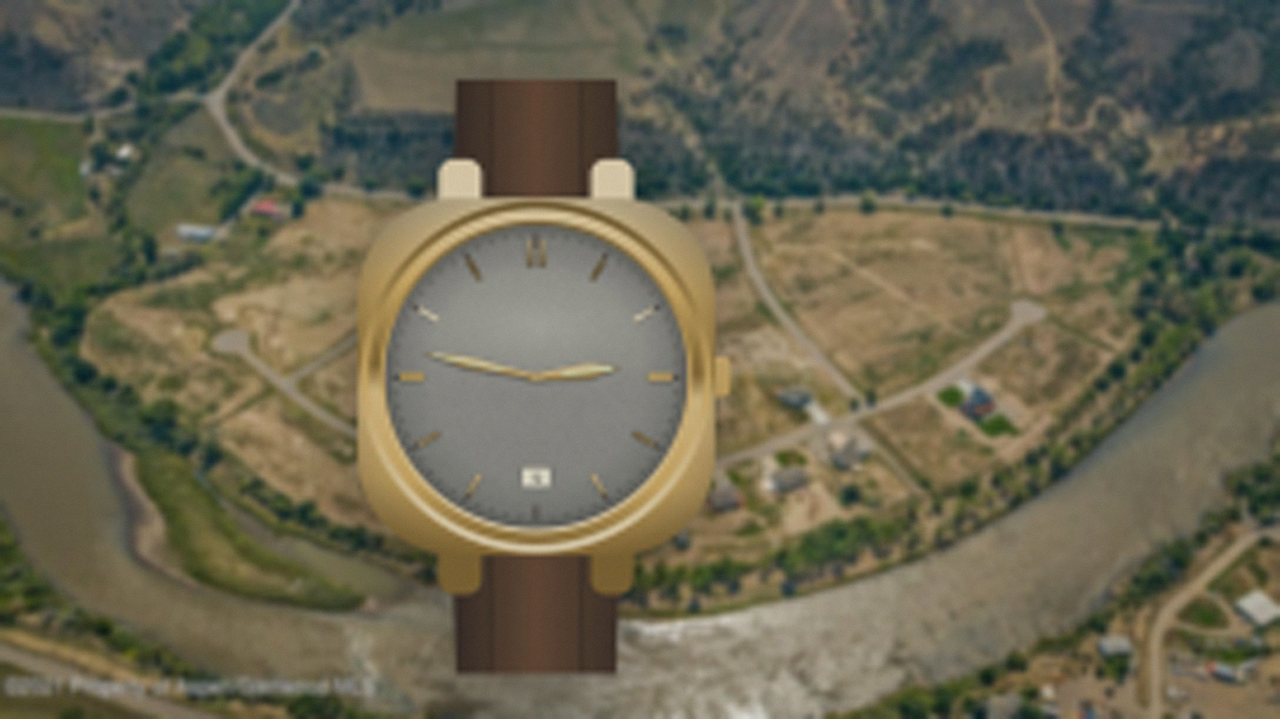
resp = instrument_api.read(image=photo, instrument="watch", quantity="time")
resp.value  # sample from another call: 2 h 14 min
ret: 2 h 47 min
